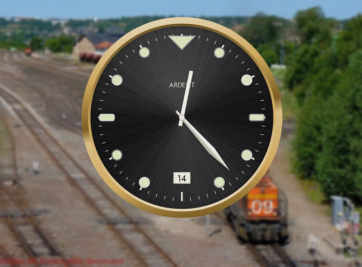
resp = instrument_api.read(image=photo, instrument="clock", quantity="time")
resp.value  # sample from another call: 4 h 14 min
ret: 12 h 23 min
